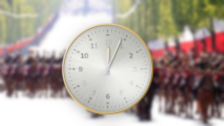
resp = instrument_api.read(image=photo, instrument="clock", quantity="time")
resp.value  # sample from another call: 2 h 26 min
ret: 12 h 04 min
